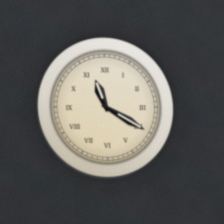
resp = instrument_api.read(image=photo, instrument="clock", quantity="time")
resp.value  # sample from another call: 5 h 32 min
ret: 11 h 20 min
